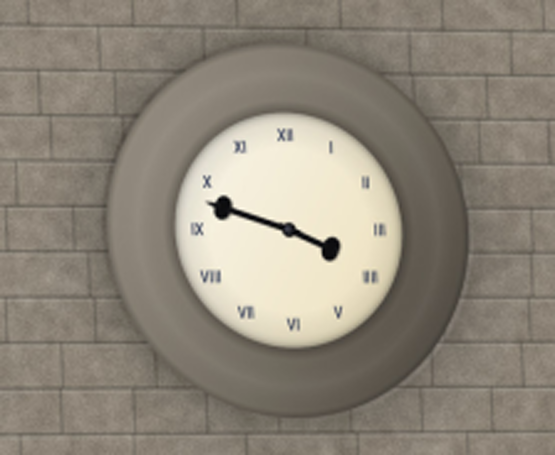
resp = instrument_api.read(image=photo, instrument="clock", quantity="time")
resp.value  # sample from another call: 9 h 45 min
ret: 3 h 48 min
